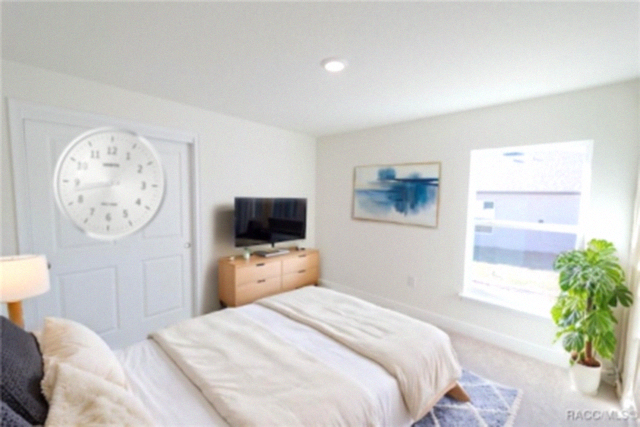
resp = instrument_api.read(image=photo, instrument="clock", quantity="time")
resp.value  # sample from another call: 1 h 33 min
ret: 8 h 43 min
